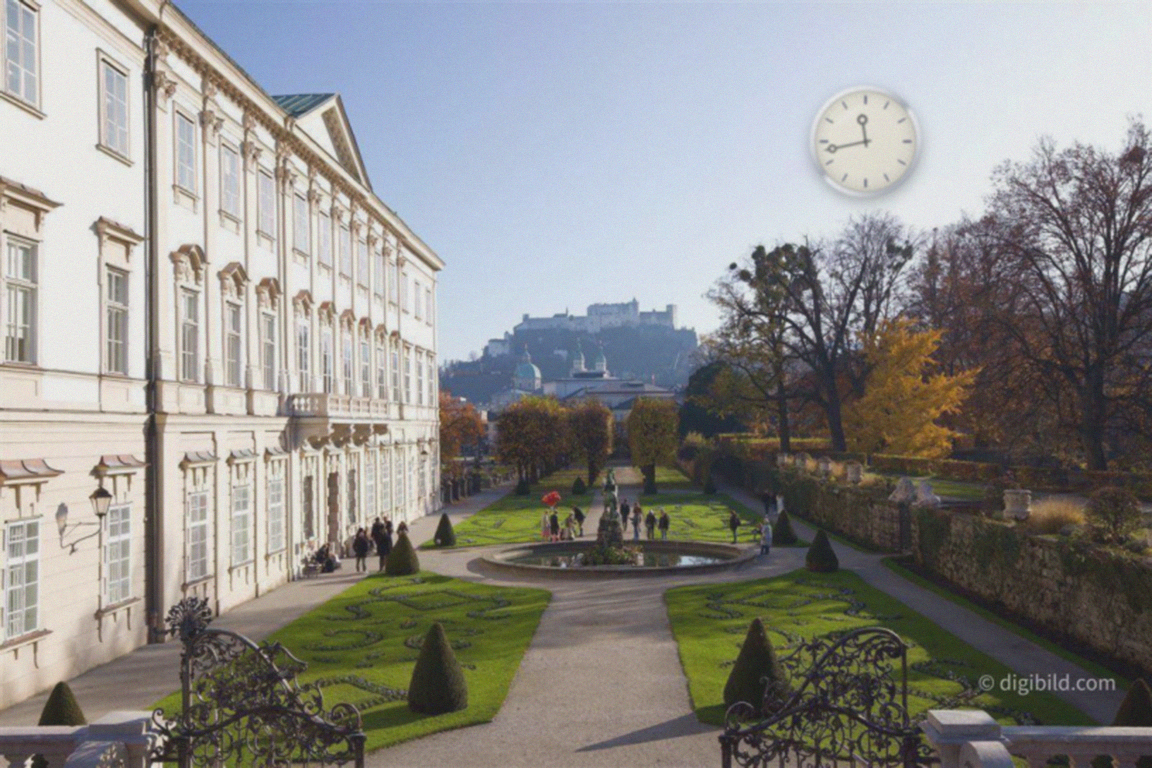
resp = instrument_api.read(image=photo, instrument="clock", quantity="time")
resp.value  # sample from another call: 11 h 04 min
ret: 11 h 43 min
